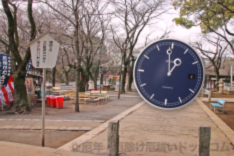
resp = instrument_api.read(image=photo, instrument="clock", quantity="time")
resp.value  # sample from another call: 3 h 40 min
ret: 12 h 59 min
